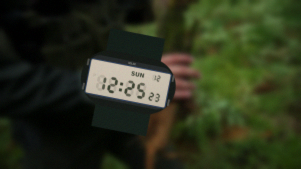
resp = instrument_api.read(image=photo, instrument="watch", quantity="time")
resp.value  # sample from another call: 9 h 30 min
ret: 12 h 25 min
